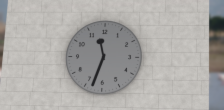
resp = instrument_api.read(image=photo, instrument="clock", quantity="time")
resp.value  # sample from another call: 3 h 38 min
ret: 11 h 33 min
